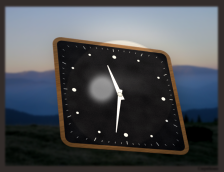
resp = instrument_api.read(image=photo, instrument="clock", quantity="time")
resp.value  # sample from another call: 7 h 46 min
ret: 11 h 32 min
